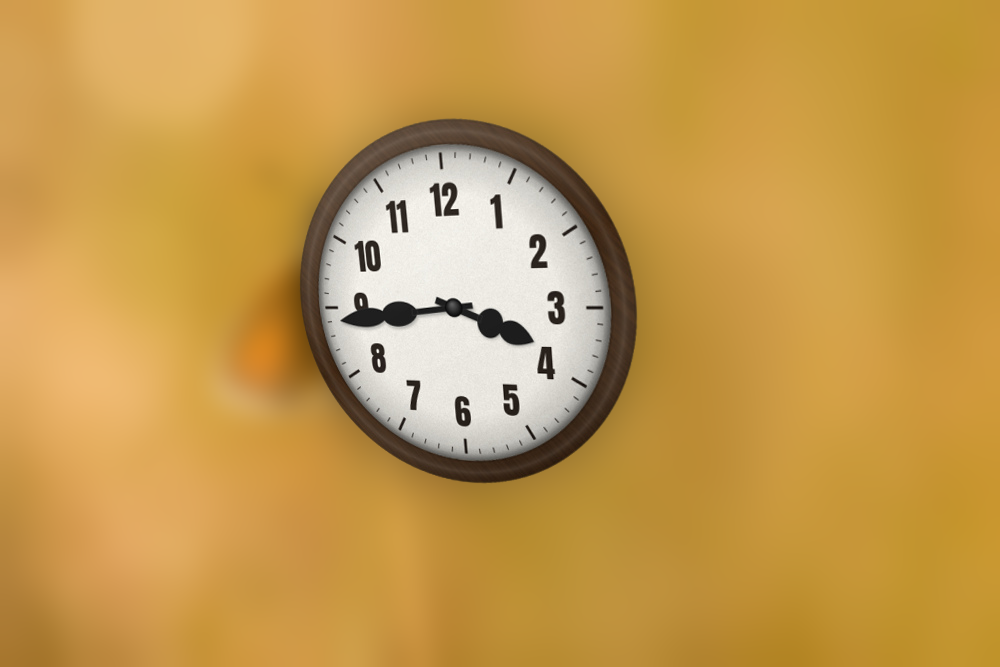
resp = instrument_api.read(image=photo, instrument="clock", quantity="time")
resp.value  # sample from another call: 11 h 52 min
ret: 3 h 44 min
